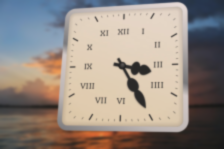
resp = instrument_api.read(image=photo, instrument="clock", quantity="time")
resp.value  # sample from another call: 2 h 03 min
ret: 3 h 25 min
